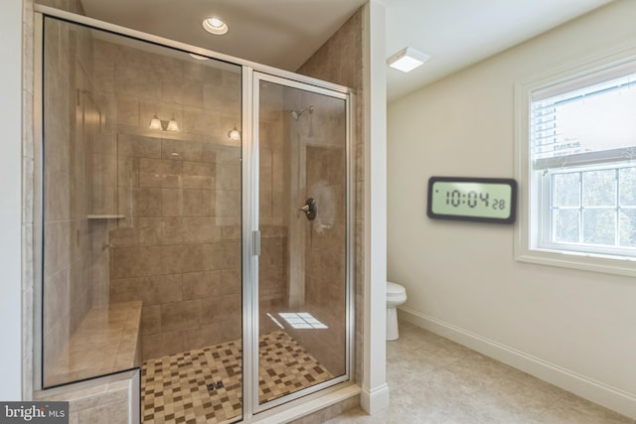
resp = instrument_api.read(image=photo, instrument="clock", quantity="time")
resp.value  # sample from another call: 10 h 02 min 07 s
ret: 10 h 04 min 28 s
